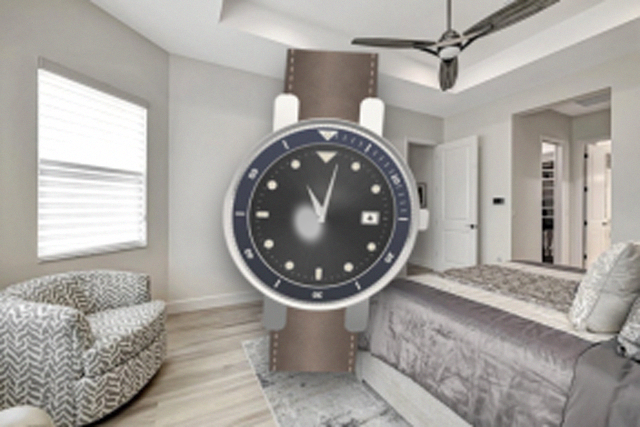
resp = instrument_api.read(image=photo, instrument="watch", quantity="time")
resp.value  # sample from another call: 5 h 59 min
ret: 11 h 02 min
